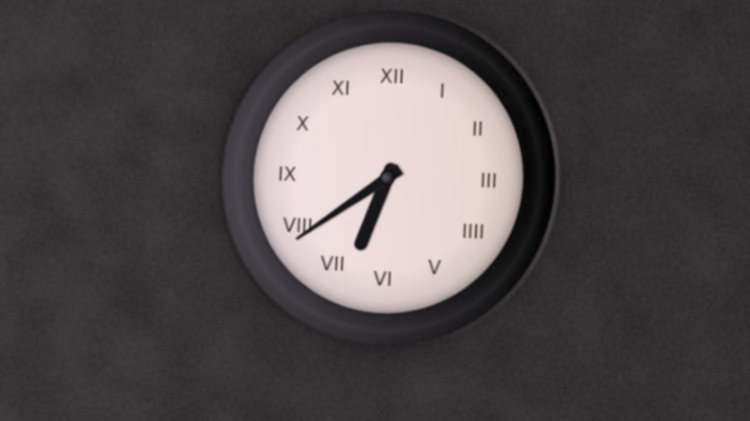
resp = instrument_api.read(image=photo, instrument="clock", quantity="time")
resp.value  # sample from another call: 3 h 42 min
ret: 6 h 39 min
